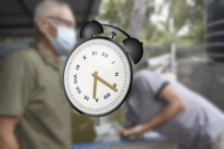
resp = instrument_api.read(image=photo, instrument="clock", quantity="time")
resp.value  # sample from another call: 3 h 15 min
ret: 5 h 16 min
